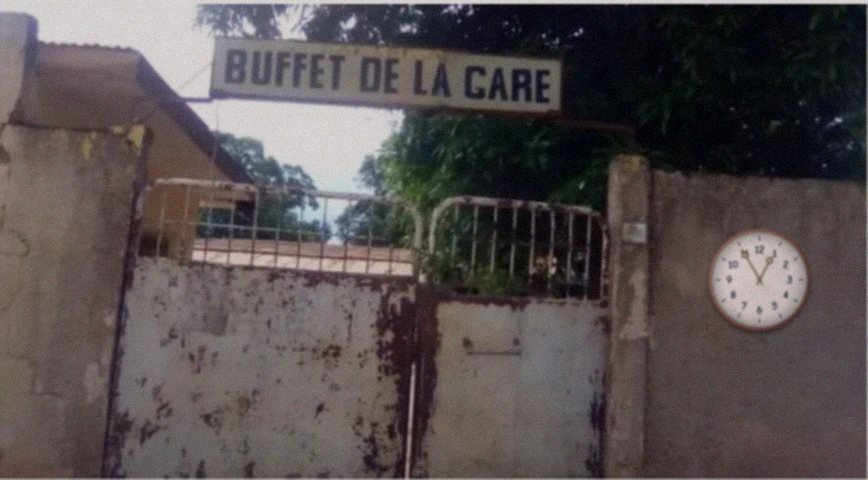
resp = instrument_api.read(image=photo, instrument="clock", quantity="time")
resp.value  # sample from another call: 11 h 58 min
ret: 12 h 55 min
